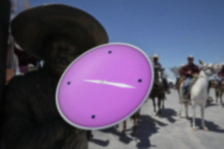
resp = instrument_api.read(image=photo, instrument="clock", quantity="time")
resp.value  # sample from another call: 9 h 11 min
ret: 9 h 17 min
